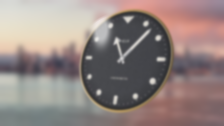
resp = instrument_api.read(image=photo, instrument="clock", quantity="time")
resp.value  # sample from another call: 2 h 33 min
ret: 11 h 07 min
